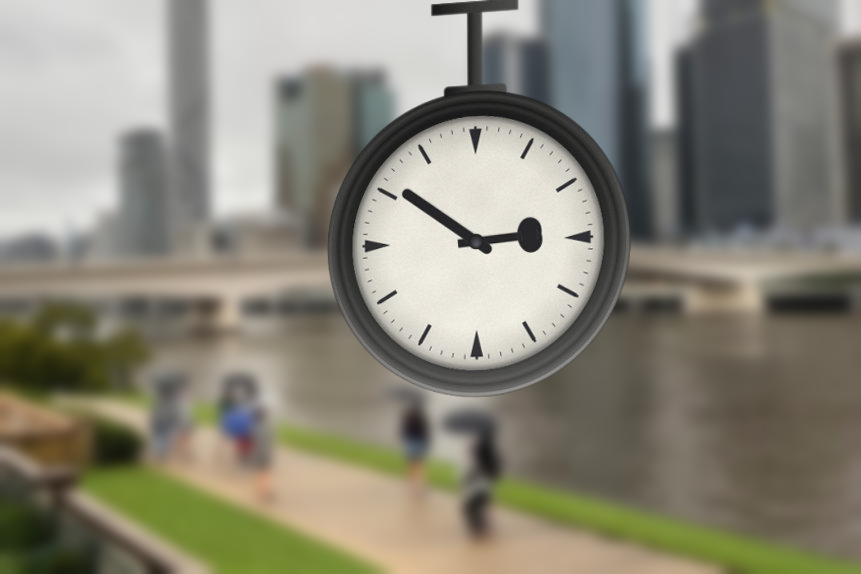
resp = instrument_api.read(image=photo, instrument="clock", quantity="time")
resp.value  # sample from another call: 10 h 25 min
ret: 2 h 51 min
